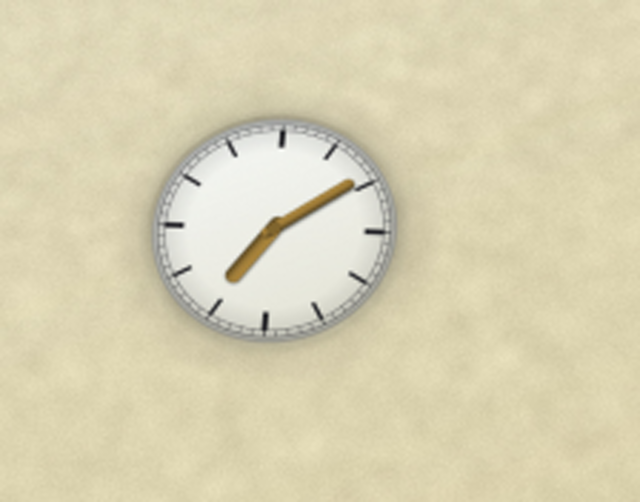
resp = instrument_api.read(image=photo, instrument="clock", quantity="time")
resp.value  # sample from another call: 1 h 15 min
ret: 7 h 09 min
